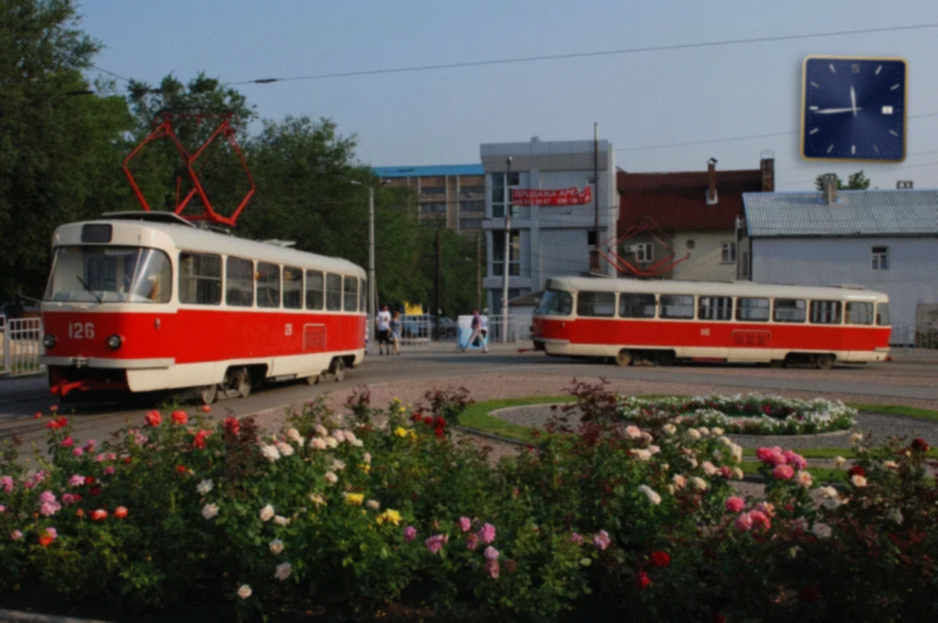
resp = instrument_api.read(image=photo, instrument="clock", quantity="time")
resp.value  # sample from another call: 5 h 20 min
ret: 11 h 44 min
